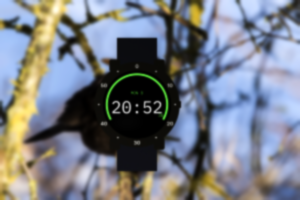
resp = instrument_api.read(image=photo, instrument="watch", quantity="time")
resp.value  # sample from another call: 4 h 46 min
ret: 20 h 52 min
